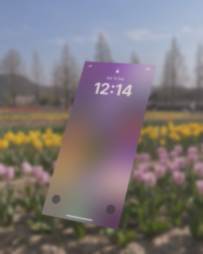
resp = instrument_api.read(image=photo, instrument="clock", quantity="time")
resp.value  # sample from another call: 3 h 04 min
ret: 12 h 14 min
